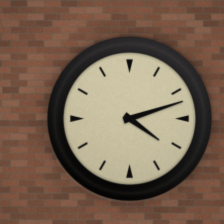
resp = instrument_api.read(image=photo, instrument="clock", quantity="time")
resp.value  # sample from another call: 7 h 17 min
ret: 4 h 12 min
